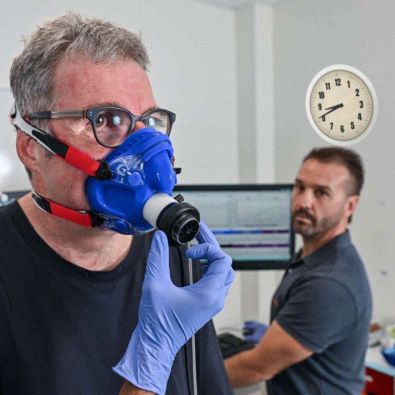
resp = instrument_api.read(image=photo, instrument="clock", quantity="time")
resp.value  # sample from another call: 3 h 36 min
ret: 8 h 41 min
